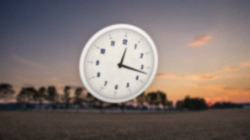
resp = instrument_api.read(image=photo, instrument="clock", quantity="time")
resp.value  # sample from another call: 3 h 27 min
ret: 12 h 17 min
